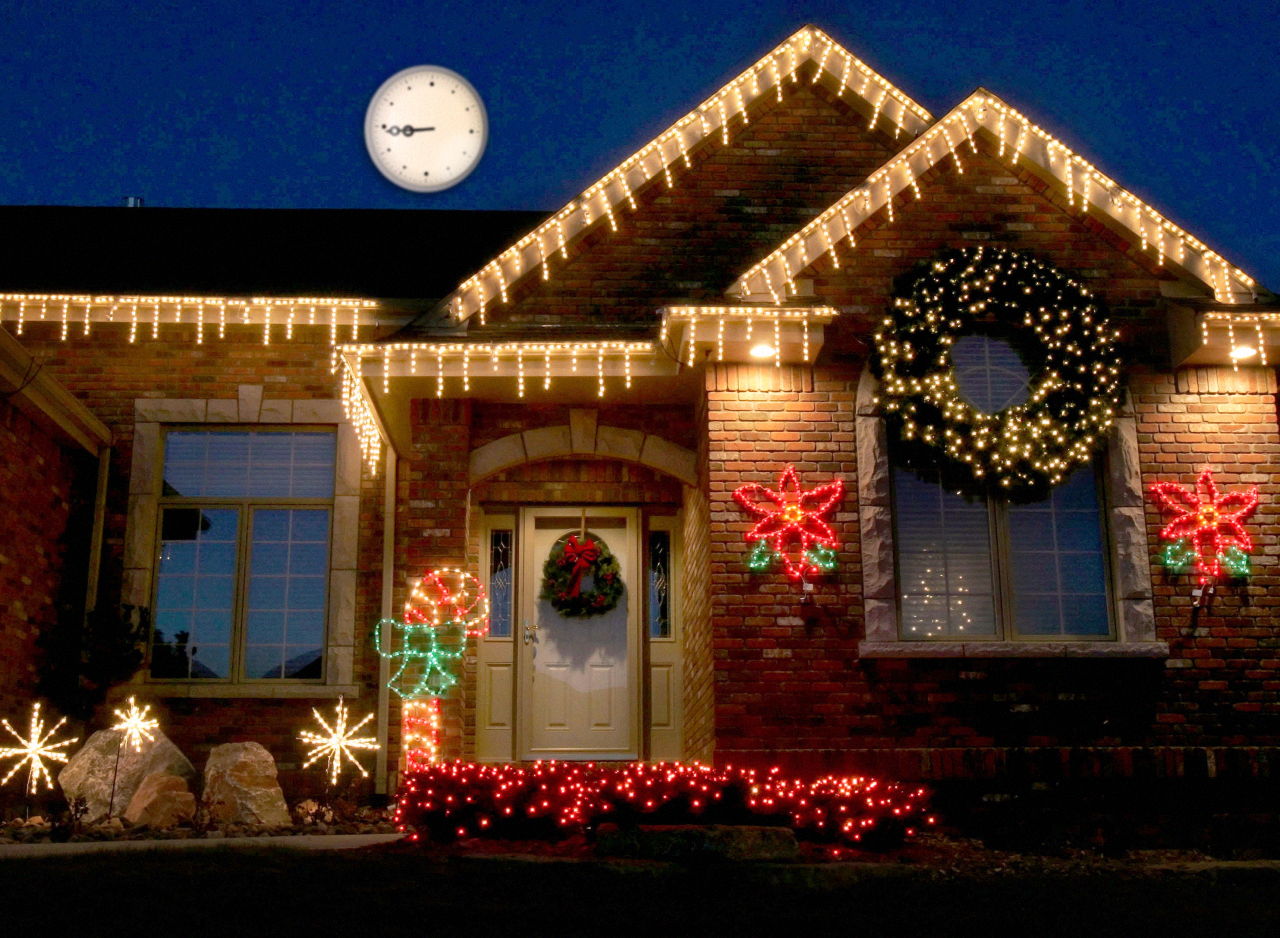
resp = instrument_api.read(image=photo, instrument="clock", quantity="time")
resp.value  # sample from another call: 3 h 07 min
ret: 8 h 44 min
